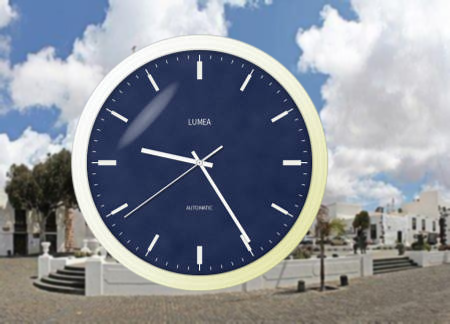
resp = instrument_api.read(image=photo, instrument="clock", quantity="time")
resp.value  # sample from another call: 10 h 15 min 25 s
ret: 9 h 24 min 39 s
